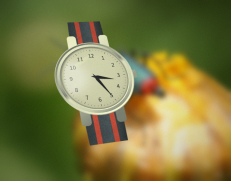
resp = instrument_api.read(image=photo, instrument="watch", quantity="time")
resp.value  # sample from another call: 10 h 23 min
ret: 3 h 25 min
